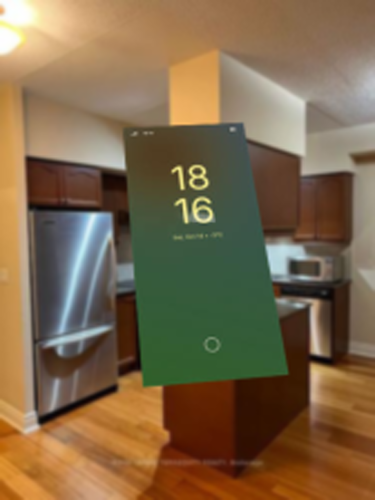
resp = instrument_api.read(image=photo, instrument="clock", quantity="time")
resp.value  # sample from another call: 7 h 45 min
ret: 18 h 16 min
